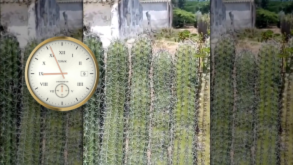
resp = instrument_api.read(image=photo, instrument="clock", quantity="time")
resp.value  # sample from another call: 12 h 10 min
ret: 8 h 56 min
